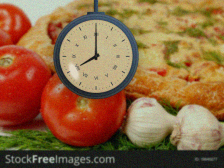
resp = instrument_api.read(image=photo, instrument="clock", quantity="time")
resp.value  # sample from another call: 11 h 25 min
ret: 8 h 00 min
